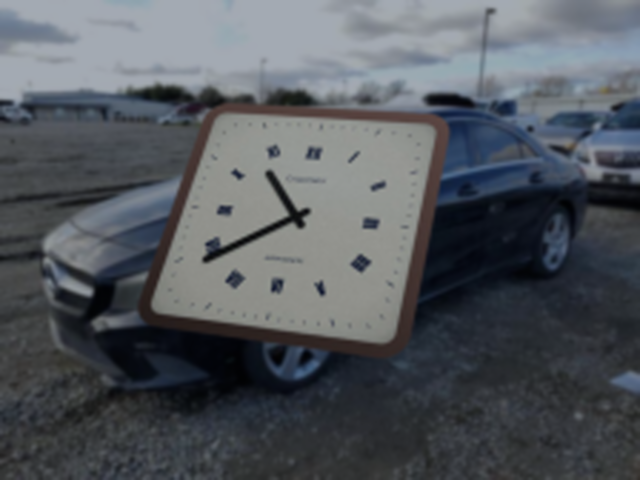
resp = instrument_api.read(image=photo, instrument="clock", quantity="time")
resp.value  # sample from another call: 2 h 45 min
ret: 10 h 39 min
